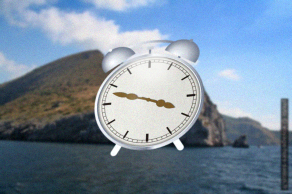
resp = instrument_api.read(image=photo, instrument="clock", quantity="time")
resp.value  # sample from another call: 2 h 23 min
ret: 3 h 48 min
